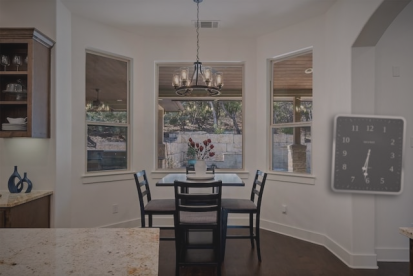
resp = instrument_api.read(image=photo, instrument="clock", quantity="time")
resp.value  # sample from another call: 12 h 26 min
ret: 6 h 31 min
